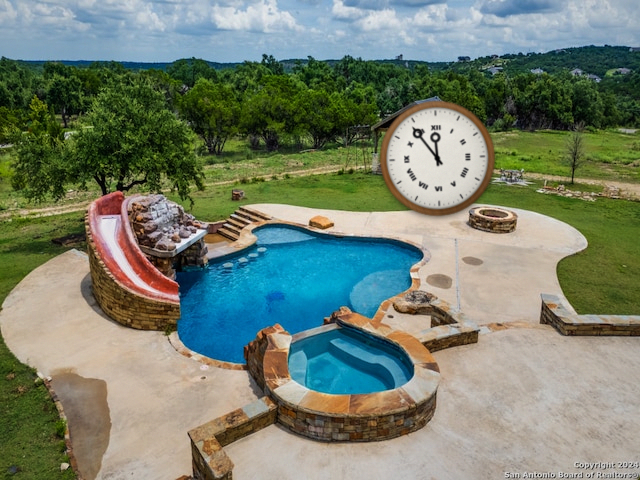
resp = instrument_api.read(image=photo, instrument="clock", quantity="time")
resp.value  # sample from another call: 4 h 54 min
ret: 11 h 54 min
